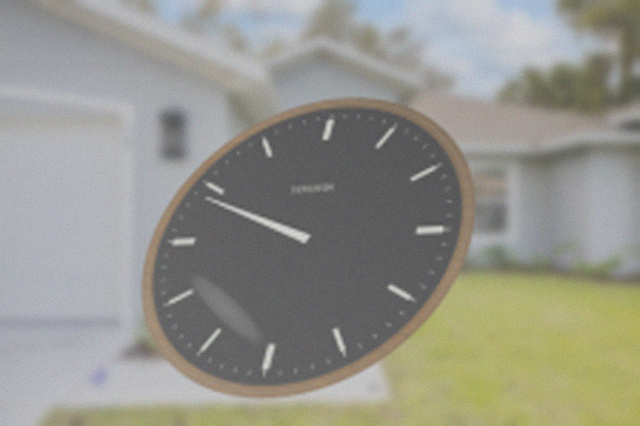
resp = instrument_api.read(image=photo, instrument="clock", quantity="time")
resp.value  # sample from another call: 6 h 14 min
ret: 9 h 49 min
